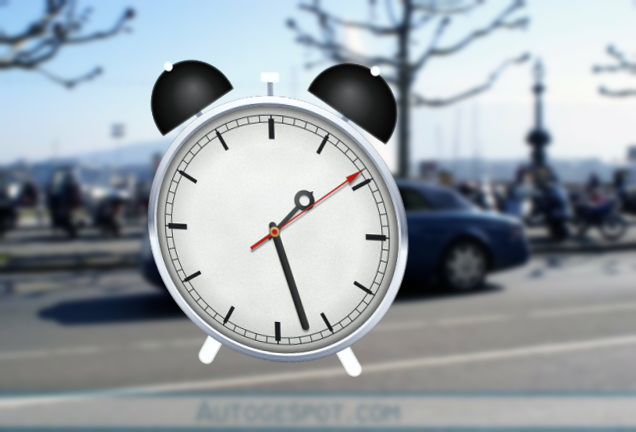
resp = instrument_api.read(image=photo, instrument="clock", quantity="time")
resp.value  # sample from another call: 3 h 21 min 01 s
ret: 1 h 27 min 09 s
